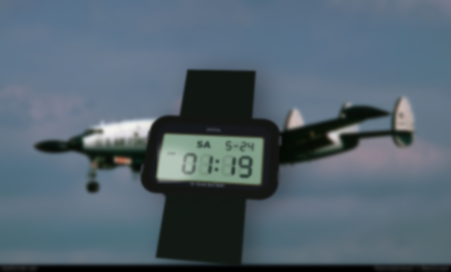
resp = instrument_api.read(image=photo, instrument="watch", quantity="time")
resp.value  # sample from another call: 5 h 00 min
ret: 1 h 19 min
